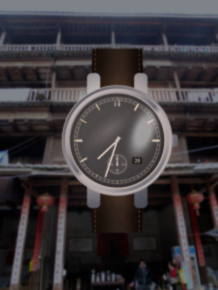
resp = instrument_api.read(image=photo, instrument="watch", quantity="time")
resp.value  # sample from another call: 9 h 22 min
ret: 7 h 33 min
